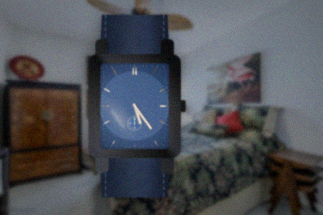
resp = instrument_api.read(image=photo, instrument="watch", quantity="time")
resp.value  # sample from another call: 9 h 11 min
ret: 5 h 24 min
